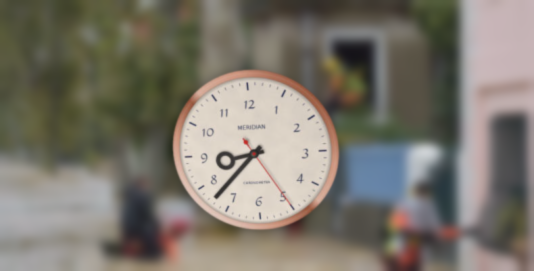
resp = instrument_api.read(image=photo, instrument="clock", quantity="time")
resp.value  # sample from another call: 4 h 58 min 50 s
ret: 8 h 37 min 25 s
